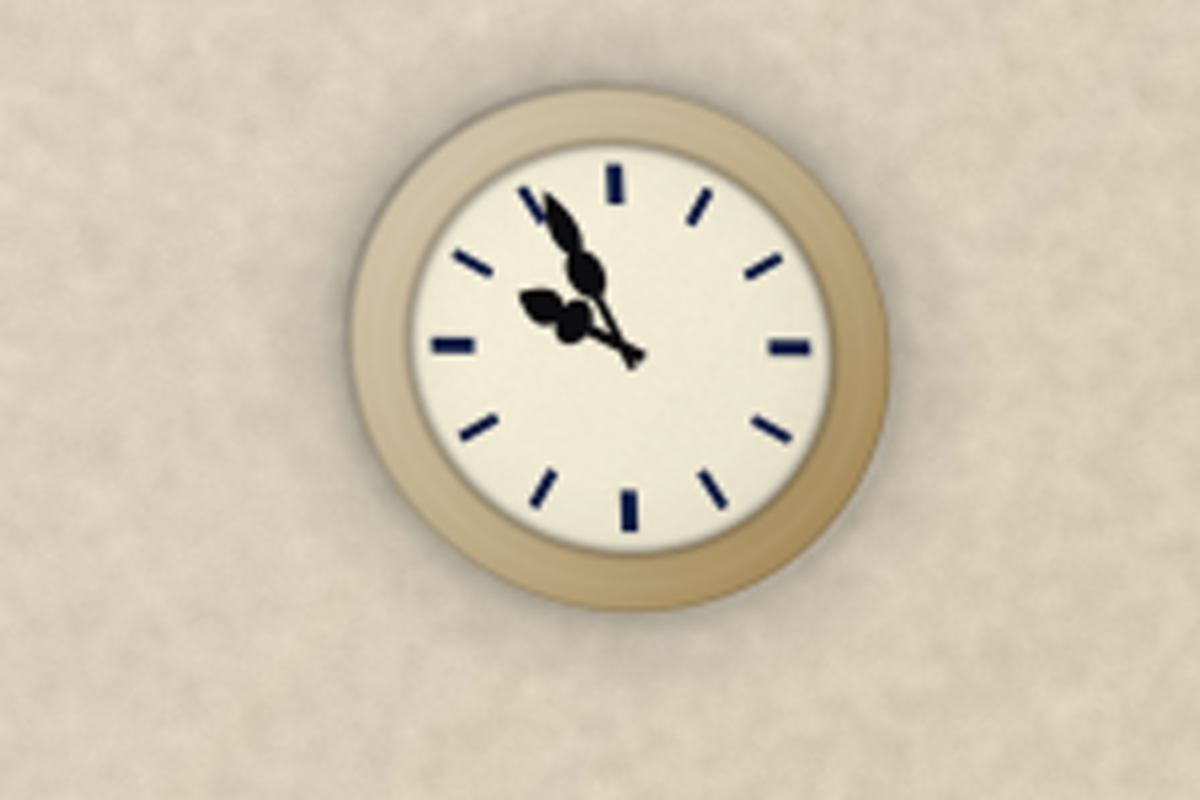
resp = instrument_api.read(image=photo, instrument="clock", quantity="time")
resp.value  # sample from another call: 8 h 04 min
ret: 9 h 56 min
